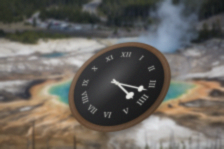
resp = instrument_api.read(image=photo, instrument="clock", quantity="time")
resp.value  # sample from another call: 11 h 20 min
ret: 4 h 17 min
